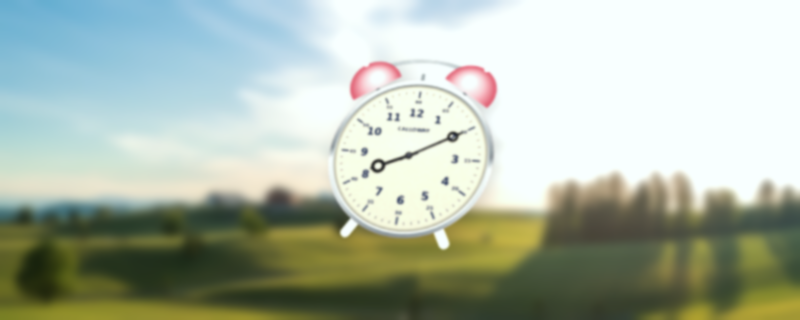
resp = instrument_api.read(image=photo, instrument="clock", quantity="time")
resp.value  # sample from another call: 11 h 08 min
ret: 8 h 10 min
